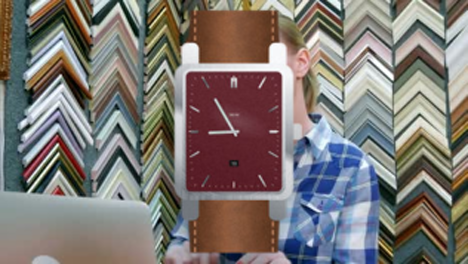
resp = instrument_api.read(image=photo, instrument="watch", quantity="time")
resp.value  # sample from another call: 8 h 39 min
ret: 8 h 55 min
